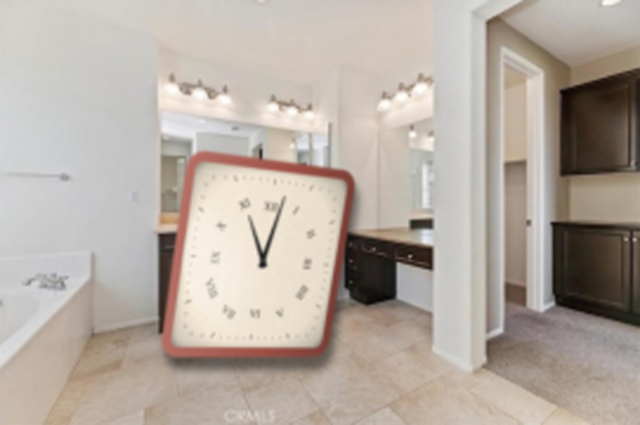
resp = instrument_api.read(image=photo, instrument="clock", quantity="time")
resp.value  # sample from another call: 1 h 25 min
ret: 11 h 02 min
